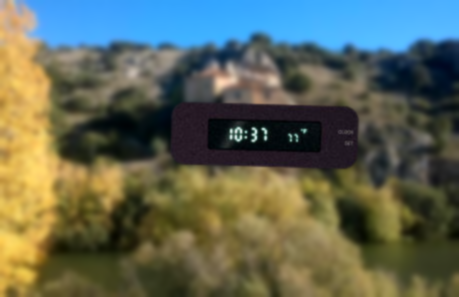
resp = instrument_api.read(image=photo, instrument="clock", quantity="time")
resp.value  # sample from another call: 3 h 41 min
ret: 10 h 37 min
